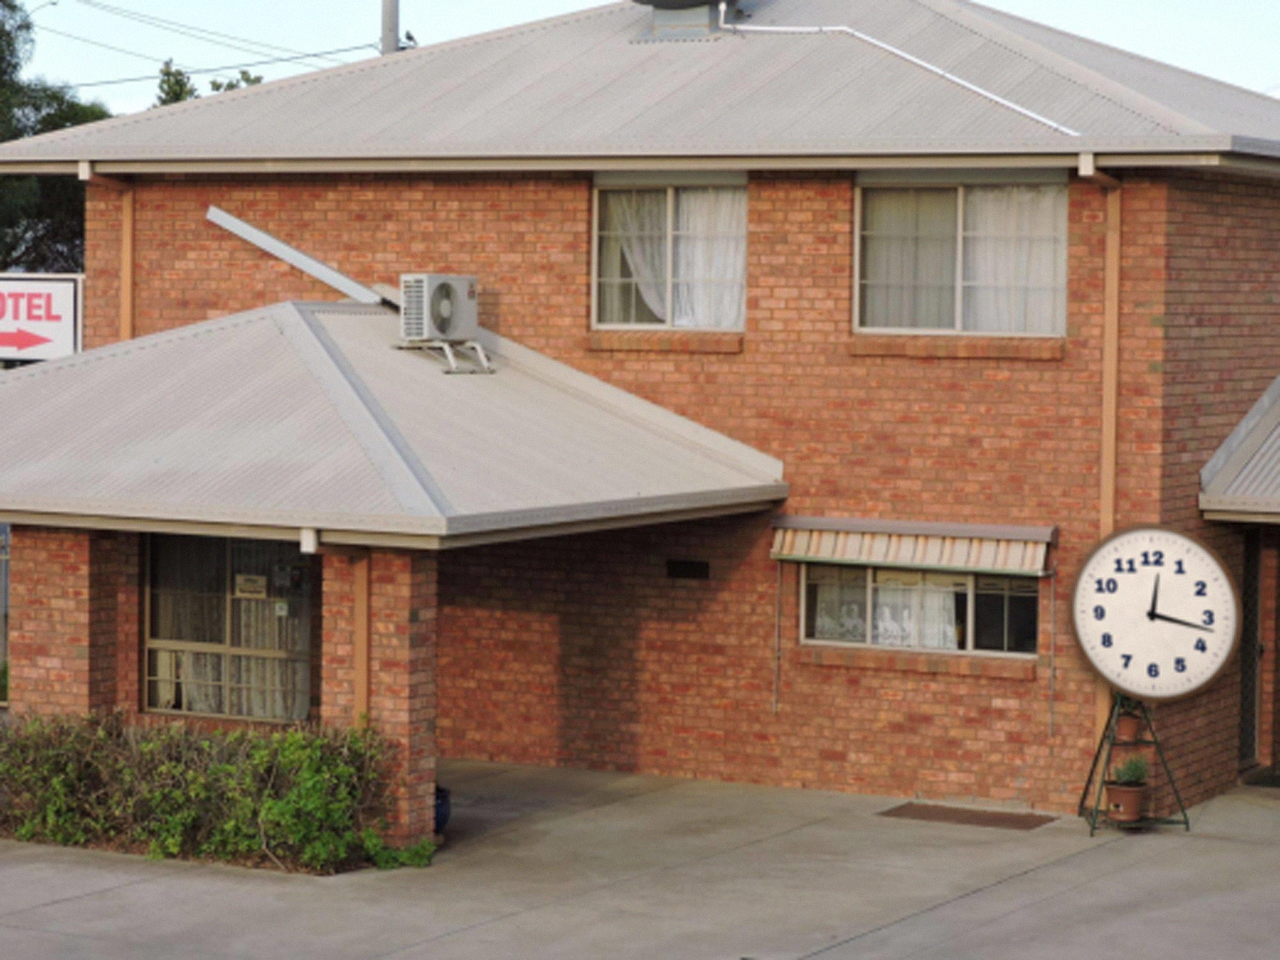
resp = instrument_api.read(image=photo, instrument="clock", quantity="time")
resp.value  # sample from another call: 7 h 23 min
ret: 12 h 17 min
